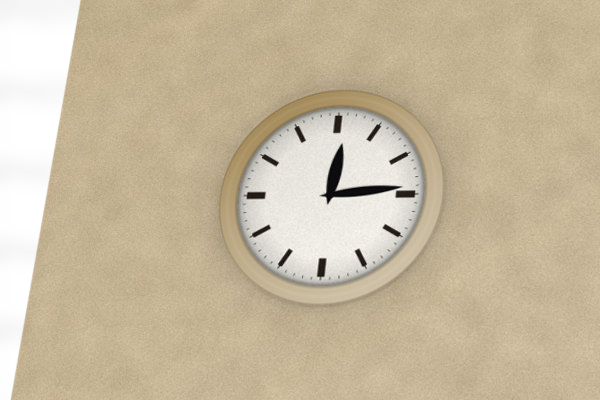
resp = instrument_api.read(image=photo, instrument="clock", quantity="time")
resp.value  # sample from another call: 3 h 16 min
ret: 12 h 14 min
